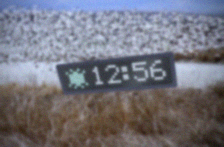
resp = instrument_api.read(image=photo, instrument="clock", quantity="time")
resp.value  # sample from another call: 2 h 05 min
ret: 12 h 56 min
